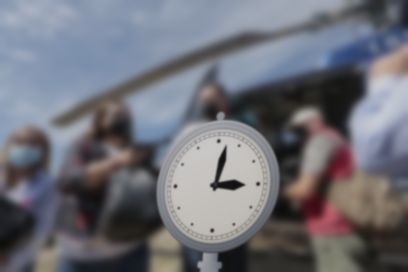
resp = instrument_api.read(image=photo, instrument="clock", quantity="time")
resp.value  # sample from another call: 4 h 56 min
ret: 3 h 02 min
